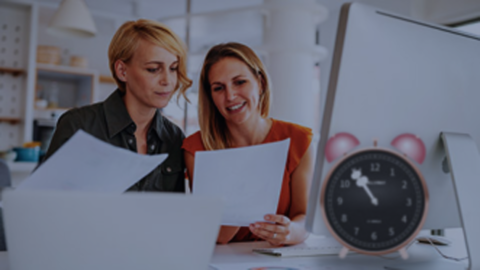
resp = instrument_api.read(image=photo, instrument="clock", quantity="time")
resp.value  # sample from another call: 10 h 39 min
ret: 10 h 54 min
